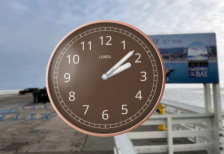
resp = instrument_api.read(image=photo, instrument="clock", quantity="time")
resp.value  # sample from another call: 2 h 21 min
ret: 2 h 08 min
